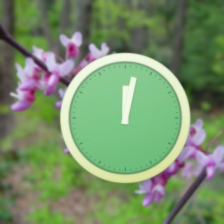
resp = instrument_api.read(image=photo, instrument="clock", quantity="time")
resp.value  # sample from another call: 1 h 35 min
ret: 12 h 02 min
